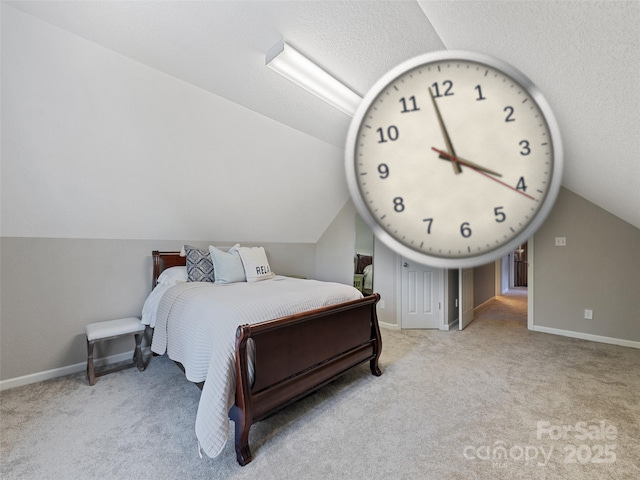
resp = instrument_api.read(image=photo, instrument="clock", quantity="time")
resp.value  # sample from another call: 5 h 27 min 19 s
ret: 3 h 58 min 21 s
